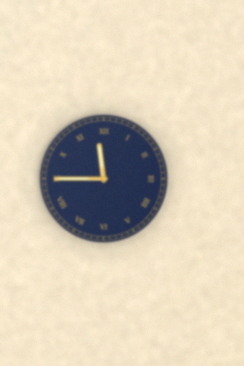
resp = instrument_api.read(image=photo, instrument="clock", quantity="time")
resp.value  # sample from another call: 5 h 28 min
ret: 11 h 45 min
